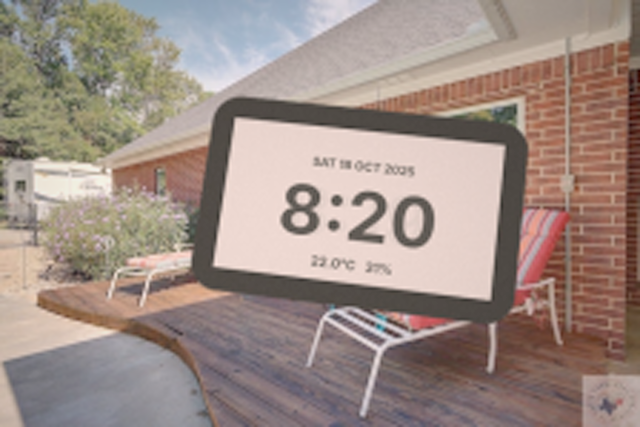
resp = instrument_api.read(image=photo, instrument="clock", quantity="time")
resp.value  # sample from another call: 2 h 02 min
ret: 8 h 20 min
